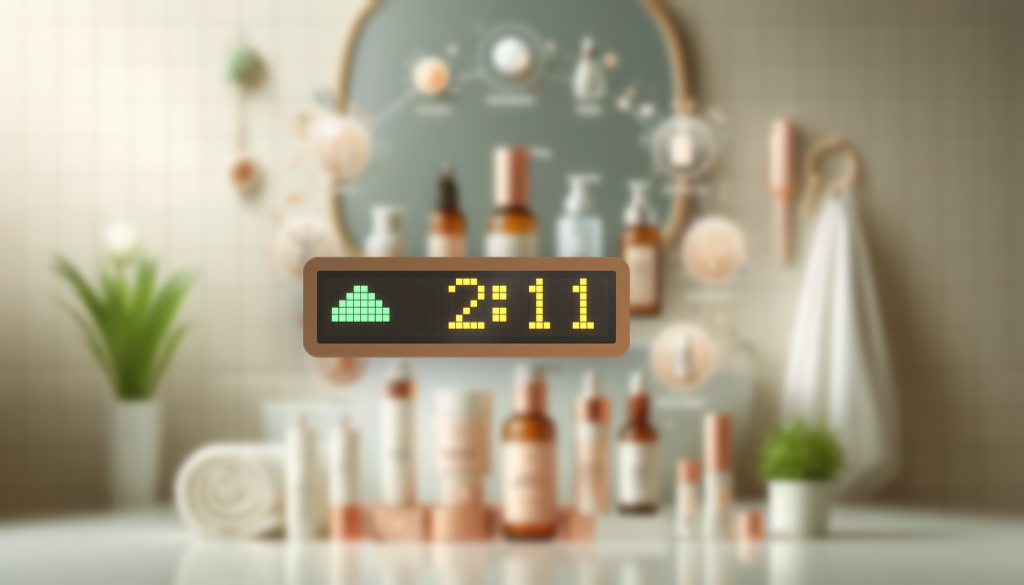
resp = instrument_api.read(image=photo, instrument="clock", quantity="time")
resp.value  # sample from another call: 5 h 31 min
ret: 2 h 11 min
